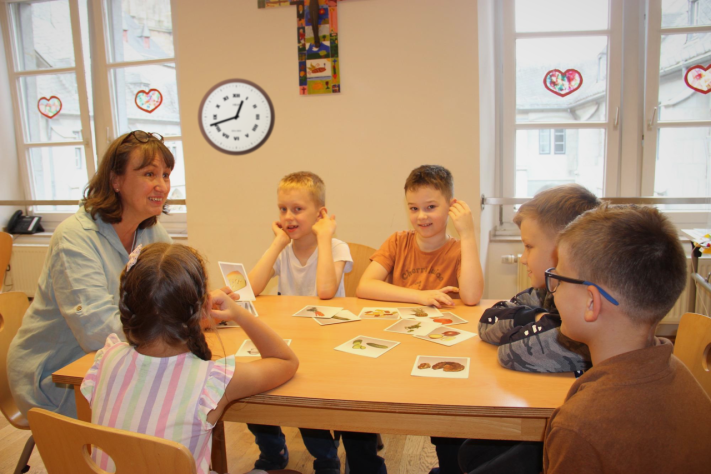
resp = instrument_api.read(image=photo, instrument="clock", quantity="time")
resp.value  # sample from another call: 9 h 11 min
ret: 12 h 42 min
